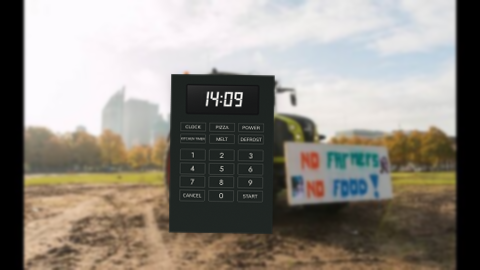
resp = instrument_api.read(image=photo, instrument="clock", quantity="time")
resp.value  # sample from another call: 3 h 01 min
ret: 14 h 09 min
